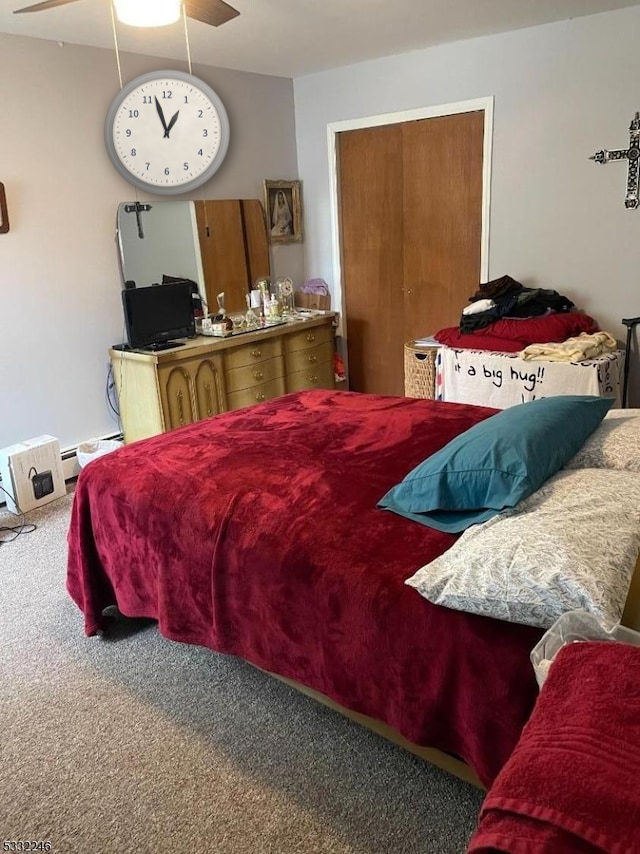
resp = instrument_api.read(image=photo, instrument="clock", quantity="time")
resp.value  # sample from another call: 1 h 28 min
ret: 12 h 57 min
